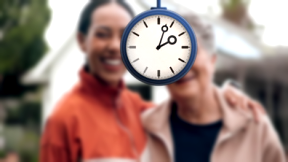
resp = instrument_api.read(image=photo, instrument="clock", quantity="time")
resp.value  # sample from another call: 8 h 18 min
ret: 2 h 03 min
